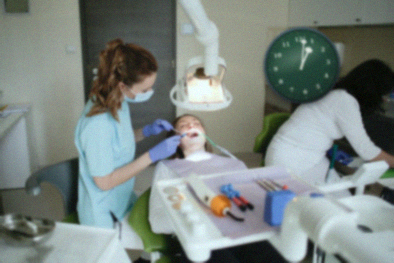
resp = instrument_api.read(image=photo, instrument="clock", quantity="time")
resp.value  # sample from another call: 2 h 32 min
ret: 1 h 02 min
